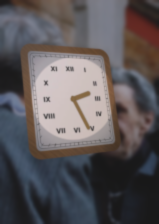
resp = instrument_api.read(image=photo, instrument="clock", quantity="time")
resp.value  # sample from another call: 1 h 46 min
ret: 2 h 26 min
